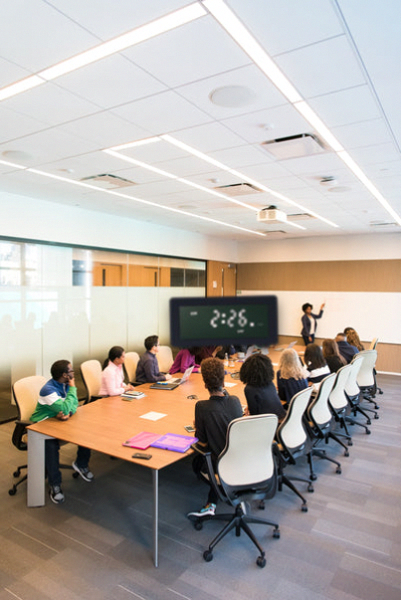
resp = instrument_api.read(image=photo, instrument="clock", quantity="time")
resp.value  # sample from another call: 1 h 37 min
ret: 2 h 26 min
